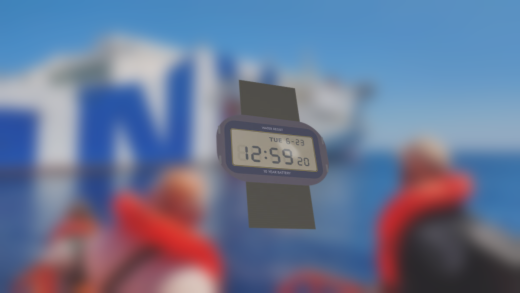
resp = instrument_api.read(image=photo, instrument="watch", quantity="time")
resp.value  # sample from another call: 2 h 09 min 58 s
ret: 12 h 59 min 20 s
